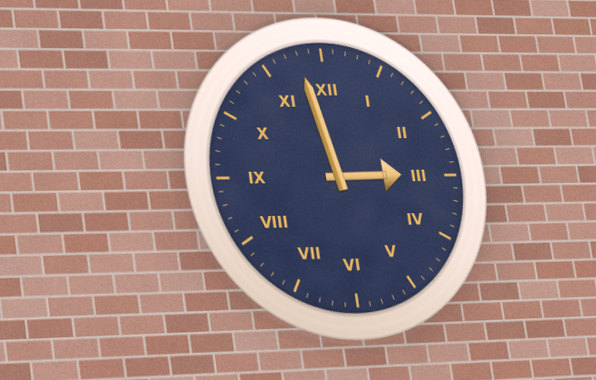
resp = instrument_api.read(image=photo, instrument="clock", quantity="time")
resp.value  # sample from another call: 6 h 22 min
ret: 2 h 58 min
